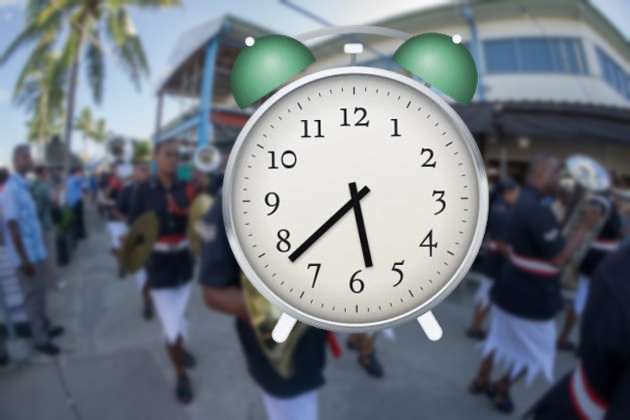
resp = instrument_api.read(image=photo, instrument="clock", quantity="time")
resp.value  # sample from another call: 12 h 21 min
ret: 5 h 38 min
